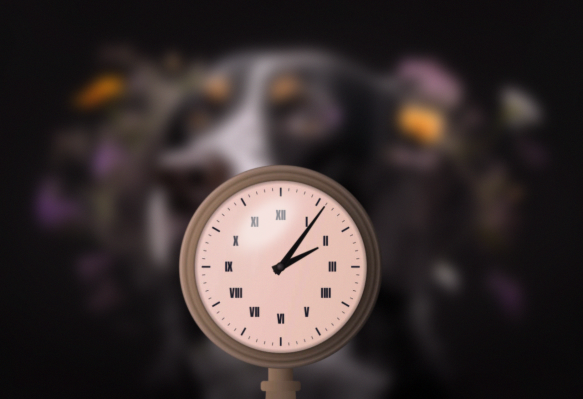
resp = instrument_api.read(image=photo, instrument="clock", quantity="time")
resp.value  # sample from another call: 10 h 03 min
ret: 2 h 06 min
